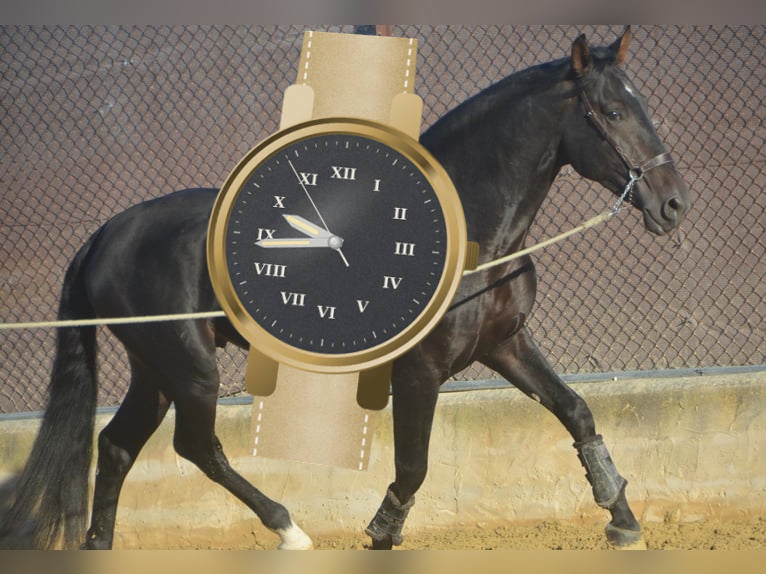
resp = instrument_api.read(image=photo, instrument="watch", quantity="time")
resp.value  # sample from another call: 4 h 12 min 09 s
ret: 9 h 43 min 54 s
